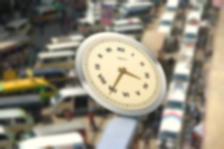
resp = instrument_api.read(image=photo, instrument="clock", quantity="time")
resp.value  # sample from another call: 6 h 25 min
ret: 3 h 35 min
